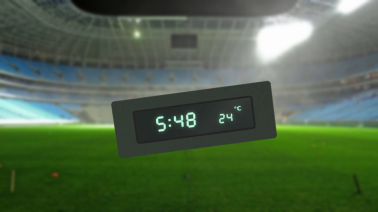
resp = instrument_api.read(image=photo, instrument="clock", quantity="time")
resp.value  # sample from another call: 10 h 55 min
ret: 5 h 48 min
